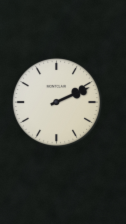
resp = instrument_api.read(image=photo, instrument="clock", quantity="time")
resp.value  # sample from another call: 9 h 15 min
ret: 2 h 11 min
